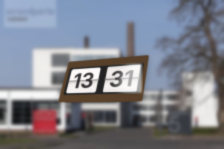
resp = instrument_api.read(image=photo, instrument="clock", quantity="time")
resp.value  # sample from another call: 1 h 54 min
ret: 13 h 31 min
